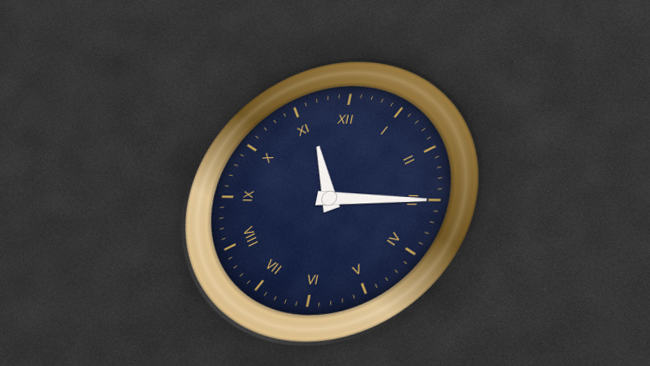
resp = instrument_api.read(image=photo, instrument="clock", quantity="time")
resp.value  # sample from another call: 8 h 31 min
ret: 11 h 15 min
